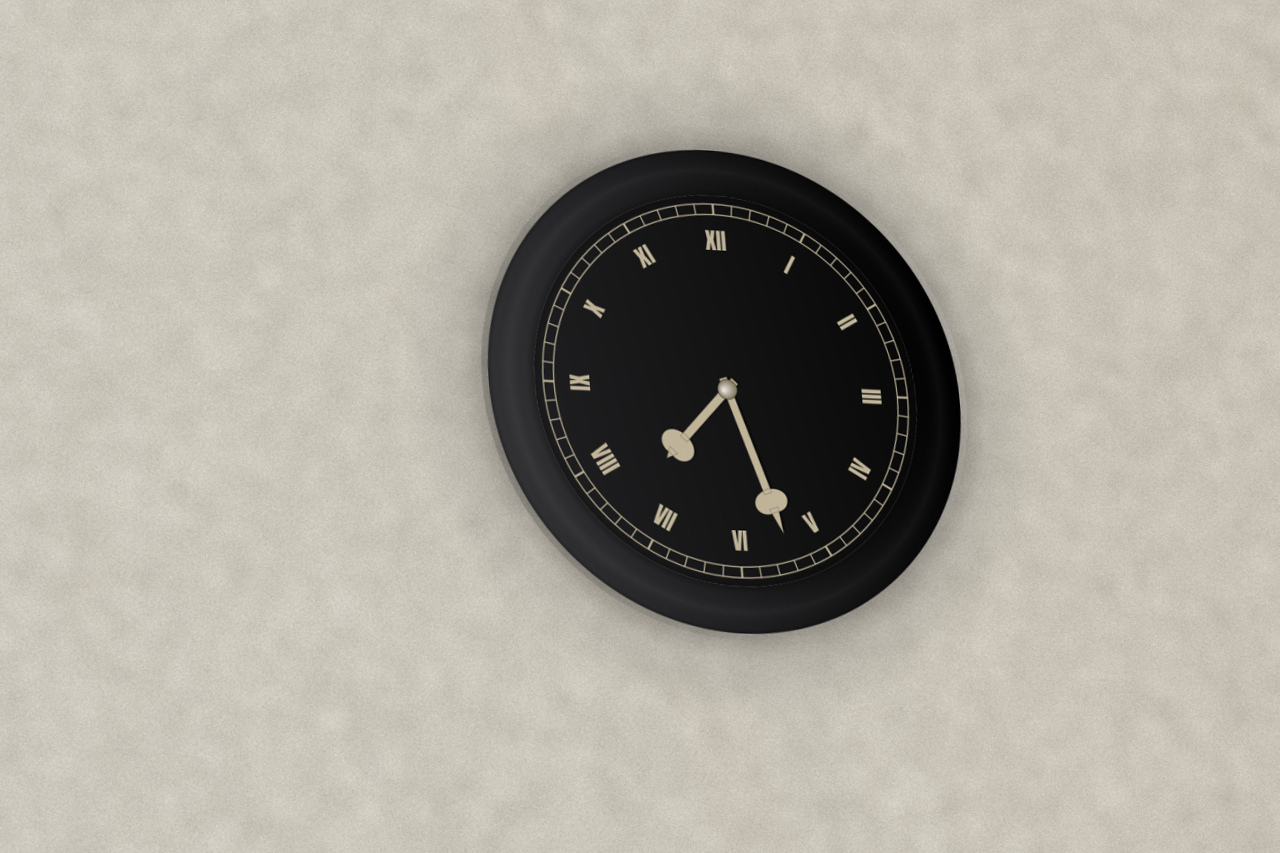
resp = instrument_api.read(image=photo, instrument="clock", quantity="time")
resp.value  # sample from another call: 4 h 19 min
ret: 7 h 27 min
